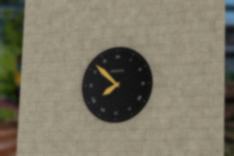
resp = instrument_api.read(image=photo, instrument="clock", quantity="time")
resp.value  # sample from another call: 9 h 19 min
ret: 7 h 52 min
